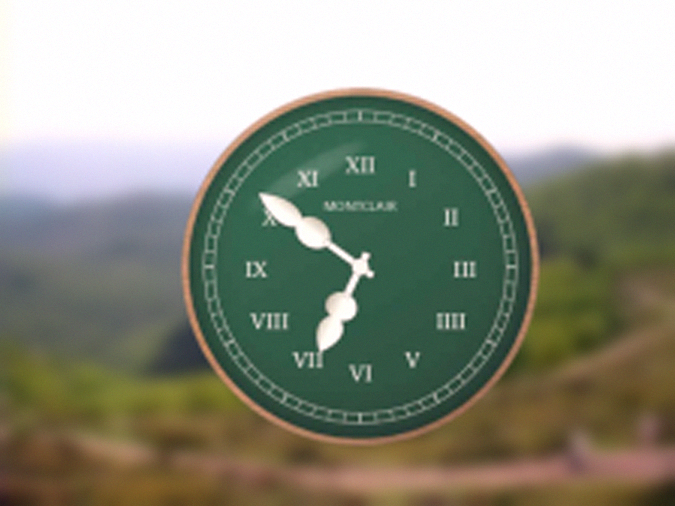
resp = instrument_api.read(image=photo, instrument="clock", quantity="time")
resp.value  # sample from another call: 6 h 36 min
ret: 6 h 51 min
